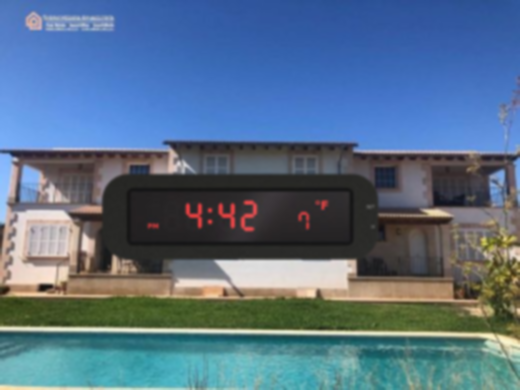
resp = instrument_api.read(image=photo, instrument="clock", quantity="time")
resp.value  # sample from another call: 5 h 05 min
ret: 4 h 42 min
